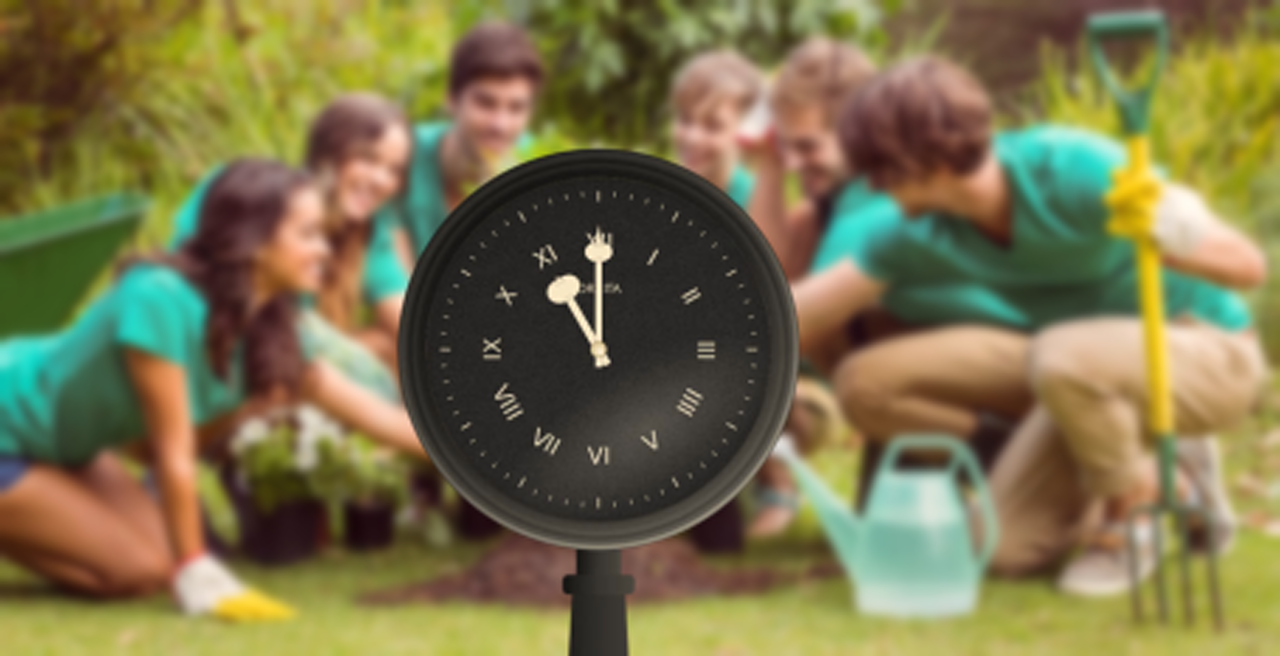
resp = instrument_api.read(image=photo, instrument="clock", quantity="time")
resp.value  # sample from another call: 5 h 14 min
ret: 11 h 00 min
